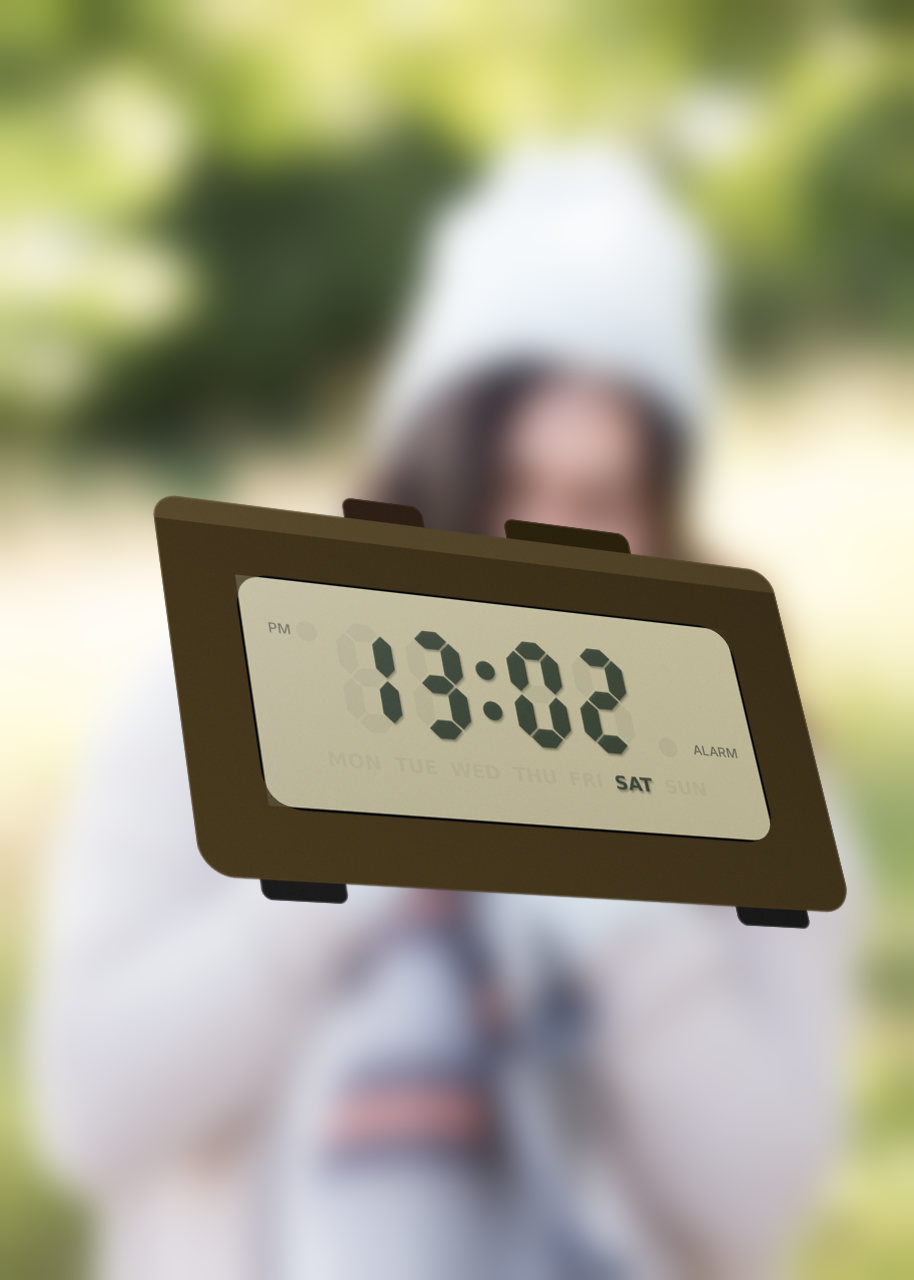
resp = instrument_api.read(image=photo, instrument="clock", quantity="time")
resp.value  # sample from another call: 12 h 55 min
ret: 13 h 02 min
